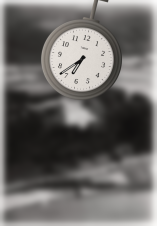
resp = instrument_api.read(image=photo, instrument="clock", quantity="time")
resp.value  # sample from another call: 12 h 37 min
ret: 6 h 37 min
